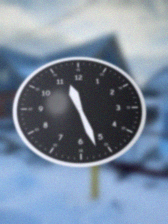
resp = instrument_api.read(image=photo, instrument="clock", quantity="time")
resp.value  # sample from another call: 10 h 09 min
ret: 11 h 27 min
